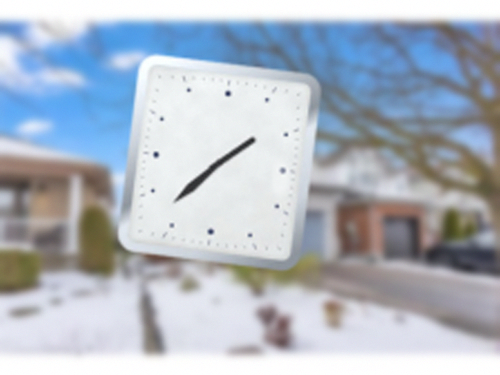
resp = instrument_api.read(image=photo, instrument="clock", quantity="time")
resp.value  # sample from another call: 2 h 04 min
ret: 1 h 37 min
